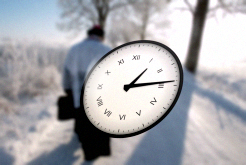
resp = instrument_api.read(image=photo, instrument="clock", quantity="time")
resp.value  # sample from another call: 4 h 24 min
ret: 1 h 14 min
